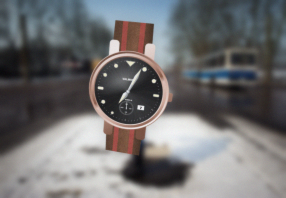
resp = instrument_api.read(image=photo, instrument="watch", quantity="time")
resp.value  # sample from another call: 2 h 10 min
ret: 7 h 04 min
